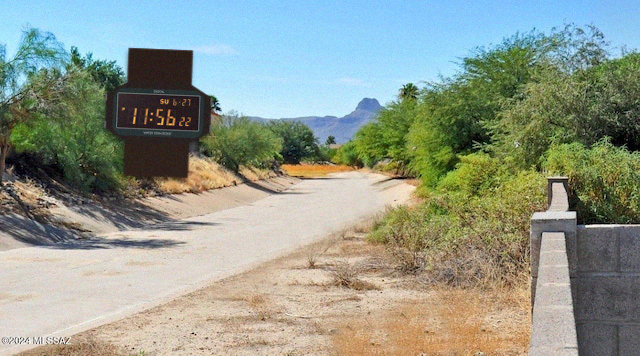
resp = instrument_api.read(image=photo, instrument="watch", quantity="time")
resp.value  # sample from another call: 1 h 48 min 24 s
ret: 11 h 56 min 22 s
